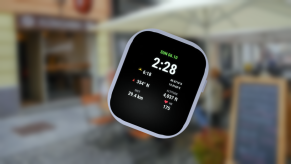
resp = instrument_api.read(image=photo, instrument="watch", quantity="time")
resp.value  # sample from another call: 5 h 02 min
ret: 2 h 28 min
